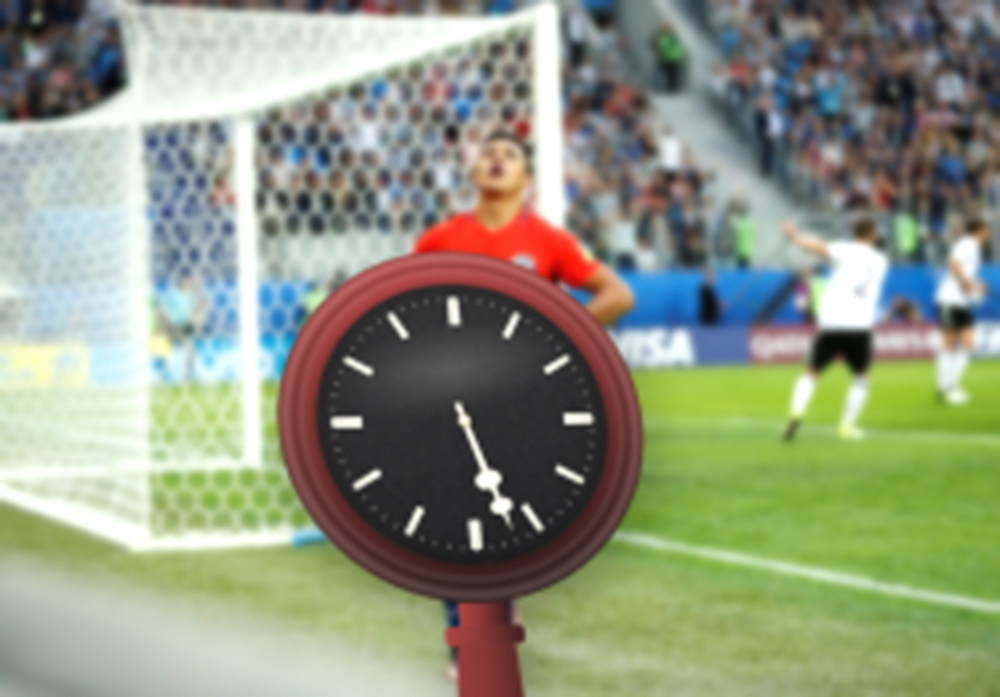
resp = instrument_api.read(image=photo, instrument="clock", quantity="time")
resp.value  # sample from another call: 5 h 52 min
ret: 5 h 27 min
